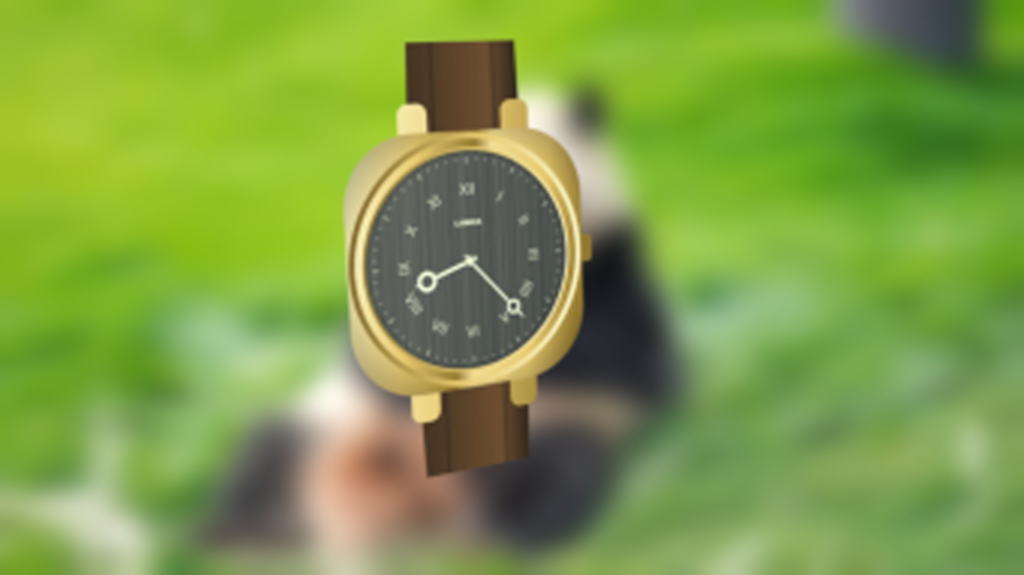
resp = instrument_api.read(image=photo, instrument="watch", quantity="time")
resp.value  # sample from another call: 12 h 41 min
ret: 8 h 23 min
